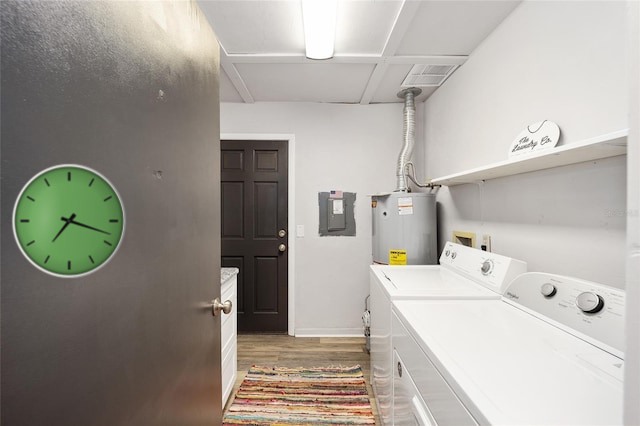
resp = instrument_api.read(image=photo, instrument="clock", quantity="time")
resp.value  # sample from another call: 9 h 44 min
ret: 7 h 18 min
